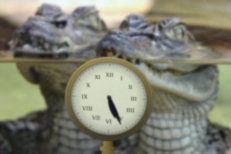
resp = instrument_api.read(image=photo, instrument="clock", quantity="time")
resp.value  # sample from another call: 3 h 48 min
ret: 5 h 26 min
